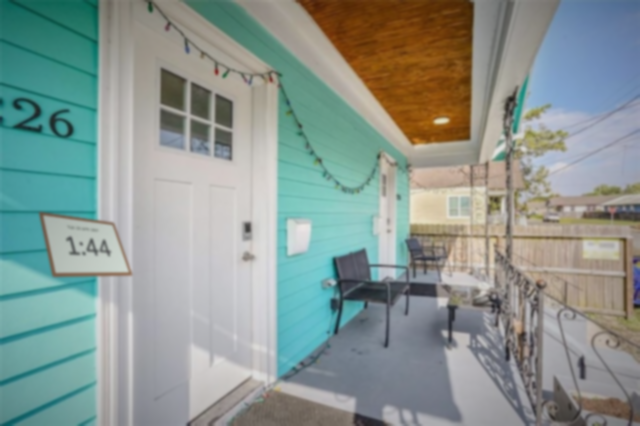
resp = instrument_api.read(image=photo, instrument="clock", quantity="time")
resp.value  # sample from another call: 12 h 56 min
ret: 1 h 44 min
